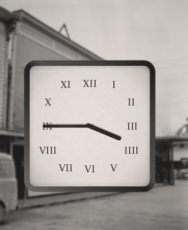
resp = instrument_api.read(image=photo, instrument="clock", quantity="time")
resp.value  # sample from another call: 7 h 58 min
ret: 3 h 45 min
